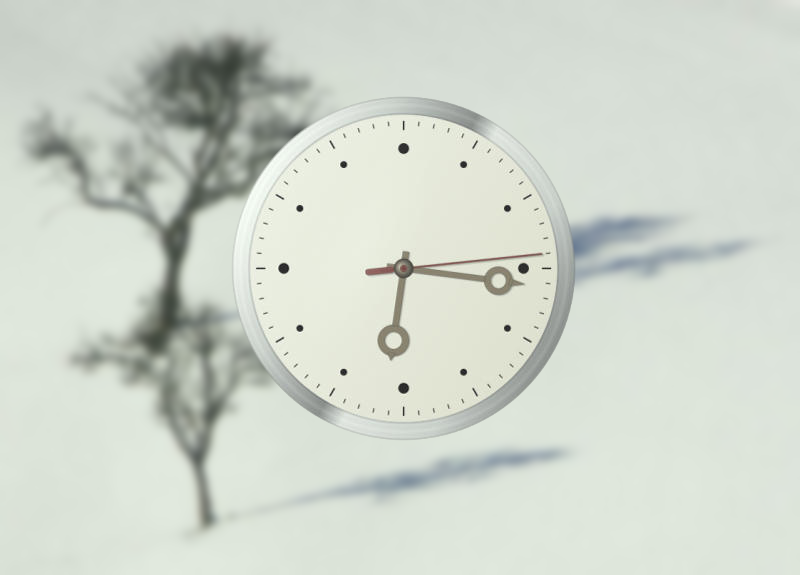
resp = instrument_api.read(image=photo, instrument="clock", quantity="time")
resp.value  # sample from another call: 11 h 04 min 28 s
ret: 6 h 16 min 14 s
